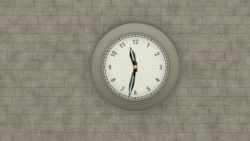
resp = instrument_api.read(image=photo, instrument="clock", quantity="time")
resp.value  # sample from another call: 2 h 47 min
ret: 11 h 32 min
